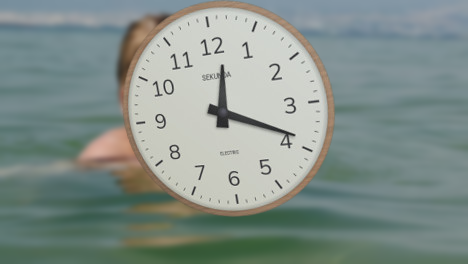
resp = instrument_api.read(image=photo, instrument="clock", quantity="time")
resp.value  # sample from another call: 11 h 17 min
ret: 12 h 19 min
